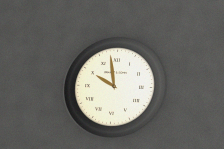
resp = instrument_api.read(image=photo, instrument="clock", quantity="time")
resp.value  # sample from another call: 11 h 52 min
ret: 9 h 58 min
